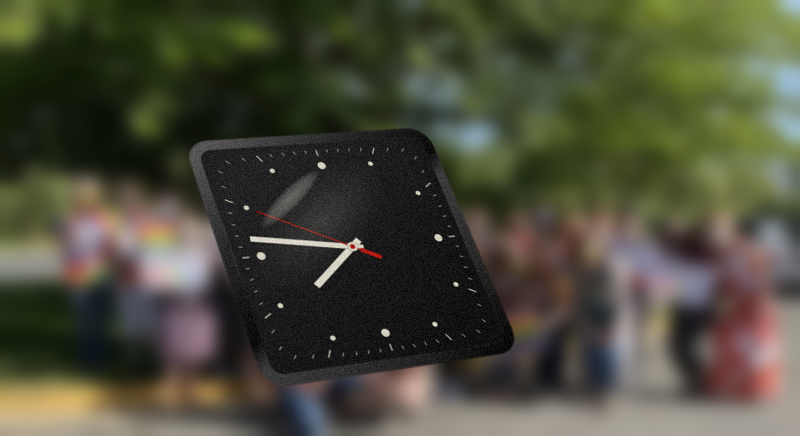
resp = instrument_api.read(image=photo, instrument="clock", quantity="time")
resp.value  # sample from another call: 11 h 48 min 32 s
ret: 7 h 46 min 50 s
